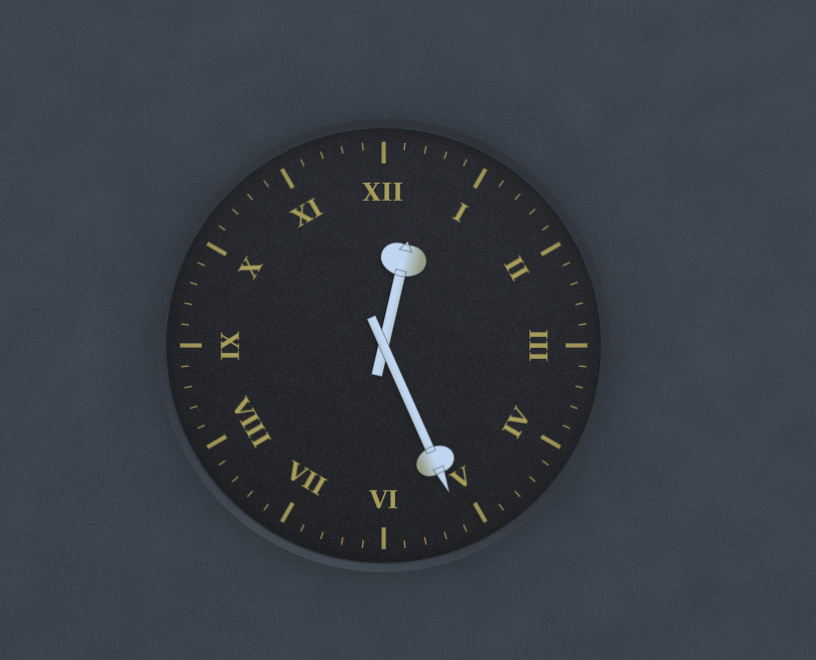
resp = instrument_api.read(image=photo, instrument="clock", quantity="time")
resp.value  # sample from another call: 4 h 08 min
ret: 12 h 26 min
